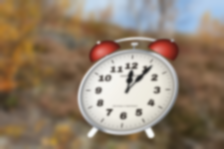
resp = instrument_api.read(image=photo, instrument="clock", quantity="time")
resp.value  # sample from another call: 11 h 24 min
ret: 12 h 06 min
